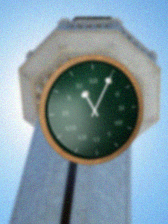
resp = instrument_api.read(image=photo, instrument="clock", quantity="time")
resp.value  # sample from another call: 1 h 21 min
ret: 11 h 05 min
